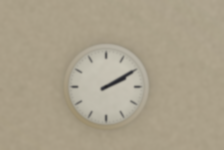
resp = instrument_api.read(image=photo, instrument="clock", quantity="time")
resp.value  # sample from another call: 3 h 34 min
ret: 2 h 10 min
